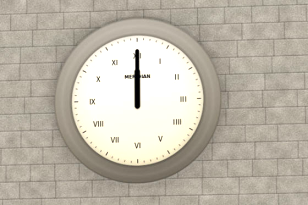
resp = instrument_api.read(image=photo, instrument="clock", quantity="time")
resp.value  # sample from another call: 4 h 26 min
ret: 12 h 00 min
